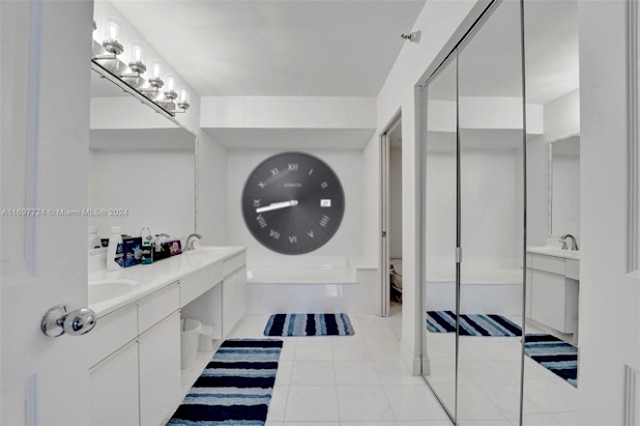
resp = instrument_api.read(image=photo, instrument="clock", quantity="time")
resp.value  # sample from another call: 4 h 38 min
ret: 8 h 43 min
